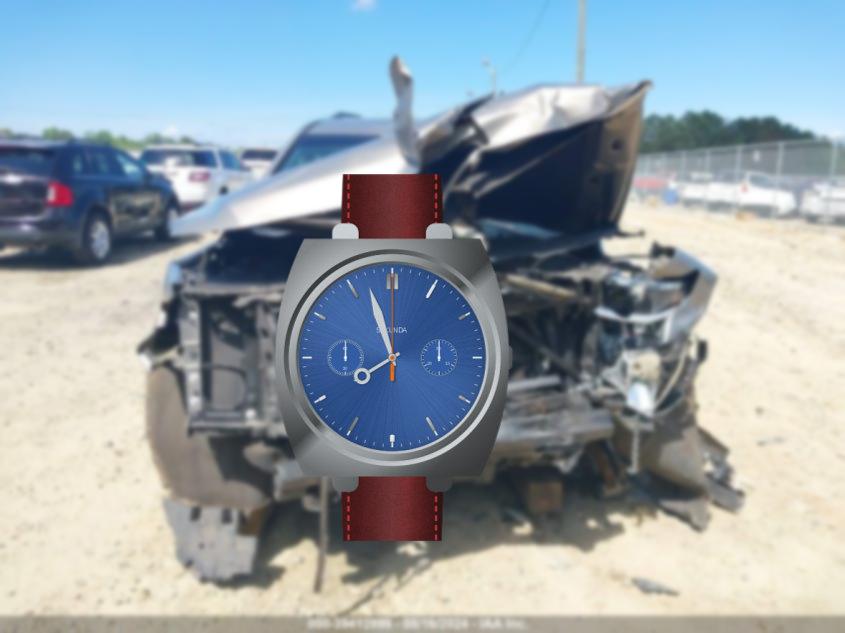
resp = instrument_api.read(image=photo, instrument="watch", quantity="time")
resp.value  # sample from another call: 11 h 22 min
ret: 7 h 57 min
